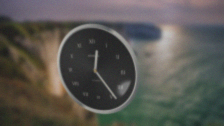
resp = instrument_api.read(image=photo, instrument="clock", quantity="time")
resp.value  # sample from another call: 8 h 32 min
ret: 12 h 24 min
